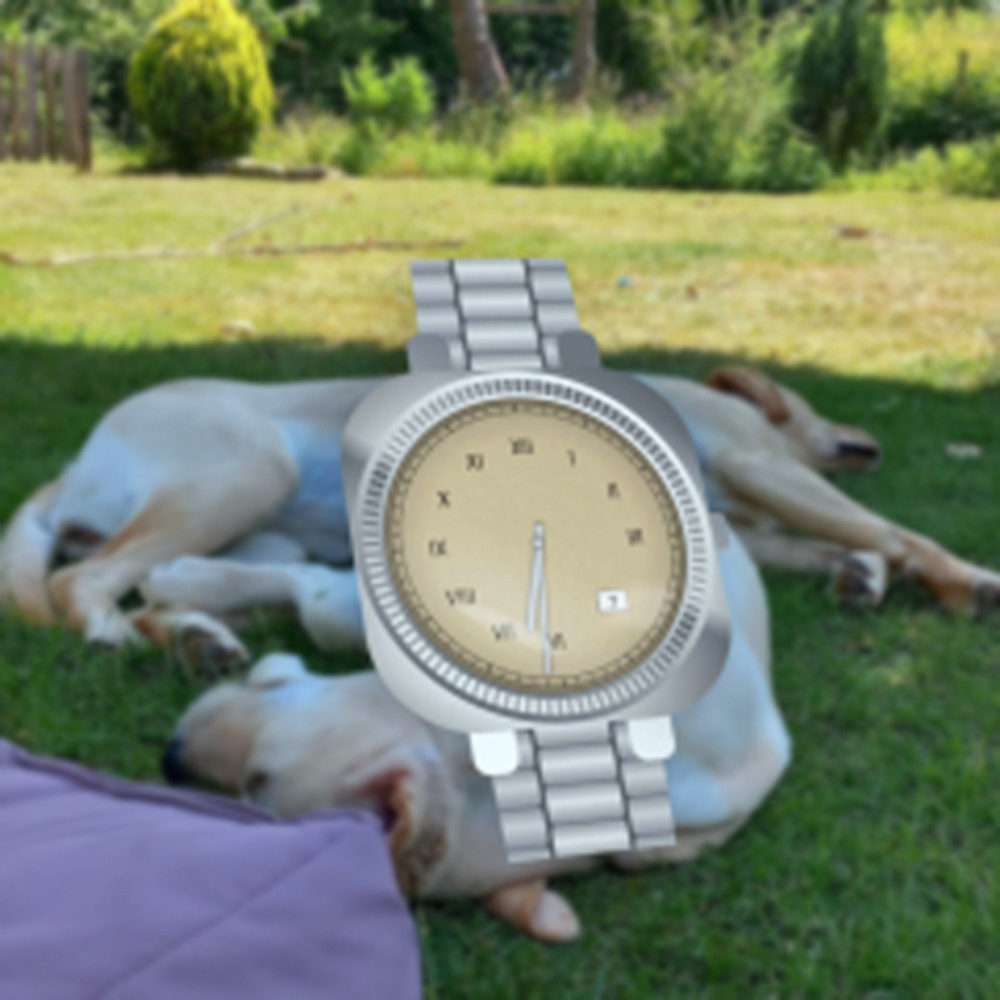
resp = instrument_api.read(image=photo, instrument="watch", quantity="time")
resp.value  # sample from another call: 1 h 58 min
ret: 6 h 31 min
